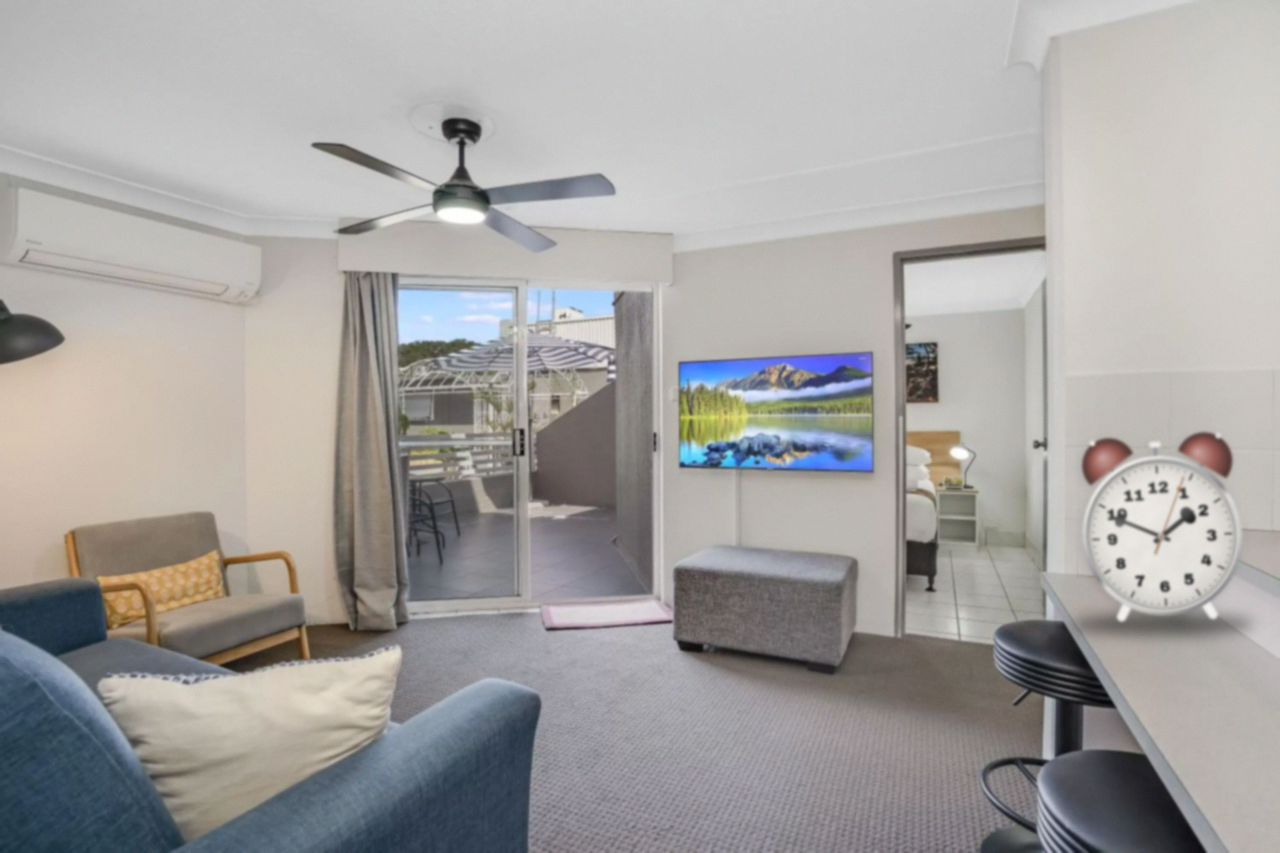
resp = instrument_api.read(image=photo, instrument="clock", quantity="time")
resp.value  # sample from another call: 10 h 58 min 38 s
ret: 1 h 49 min 04 s
